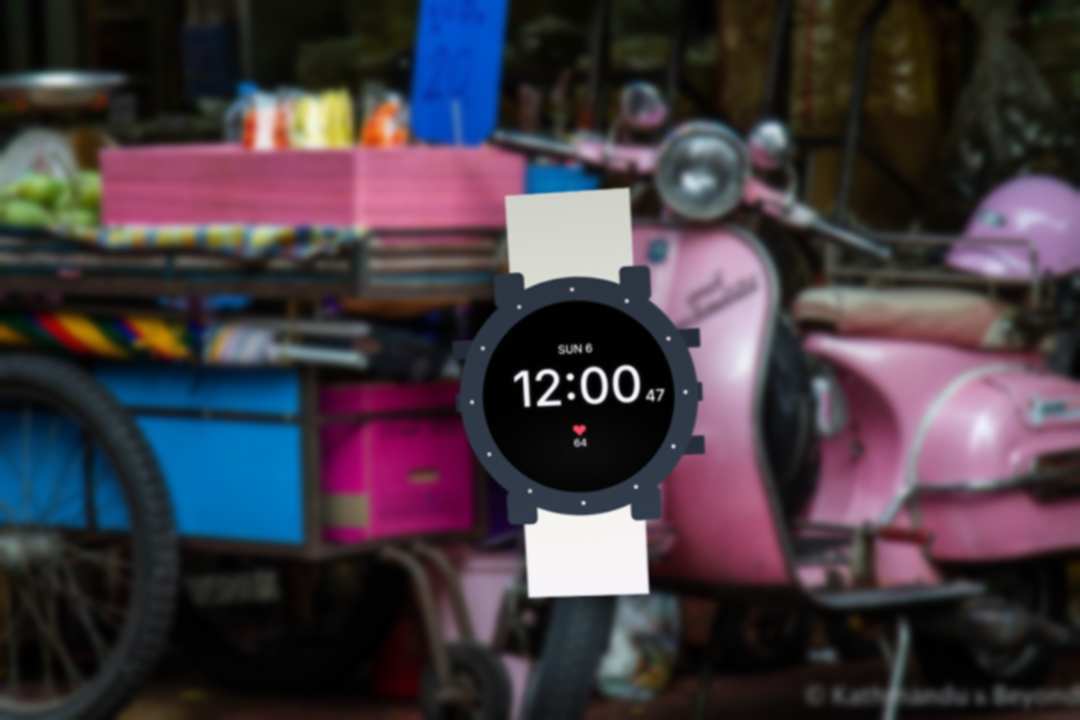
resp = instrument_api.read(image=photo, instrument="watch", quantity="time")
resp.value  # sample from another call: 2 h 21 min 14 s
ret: 12 h 00 min 47 s
